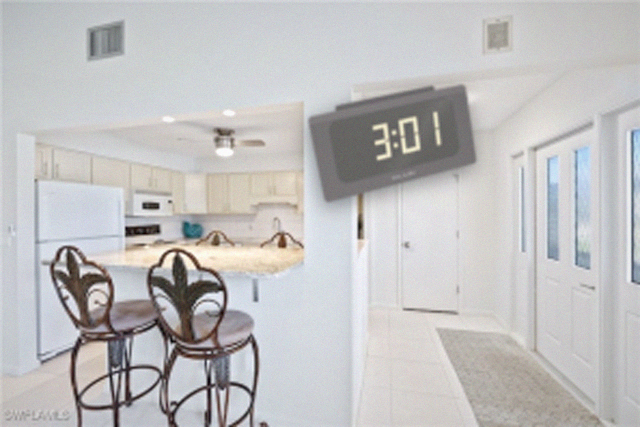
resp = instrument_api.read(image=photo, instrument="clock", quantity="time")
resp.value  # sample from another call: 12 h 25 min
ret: 3 h 01 min
